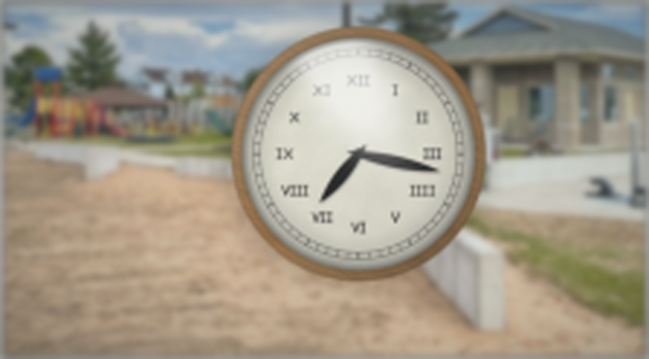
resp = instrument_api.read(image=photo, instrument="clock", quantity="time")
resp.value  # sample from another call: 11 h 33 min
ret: 7 h 17 min
